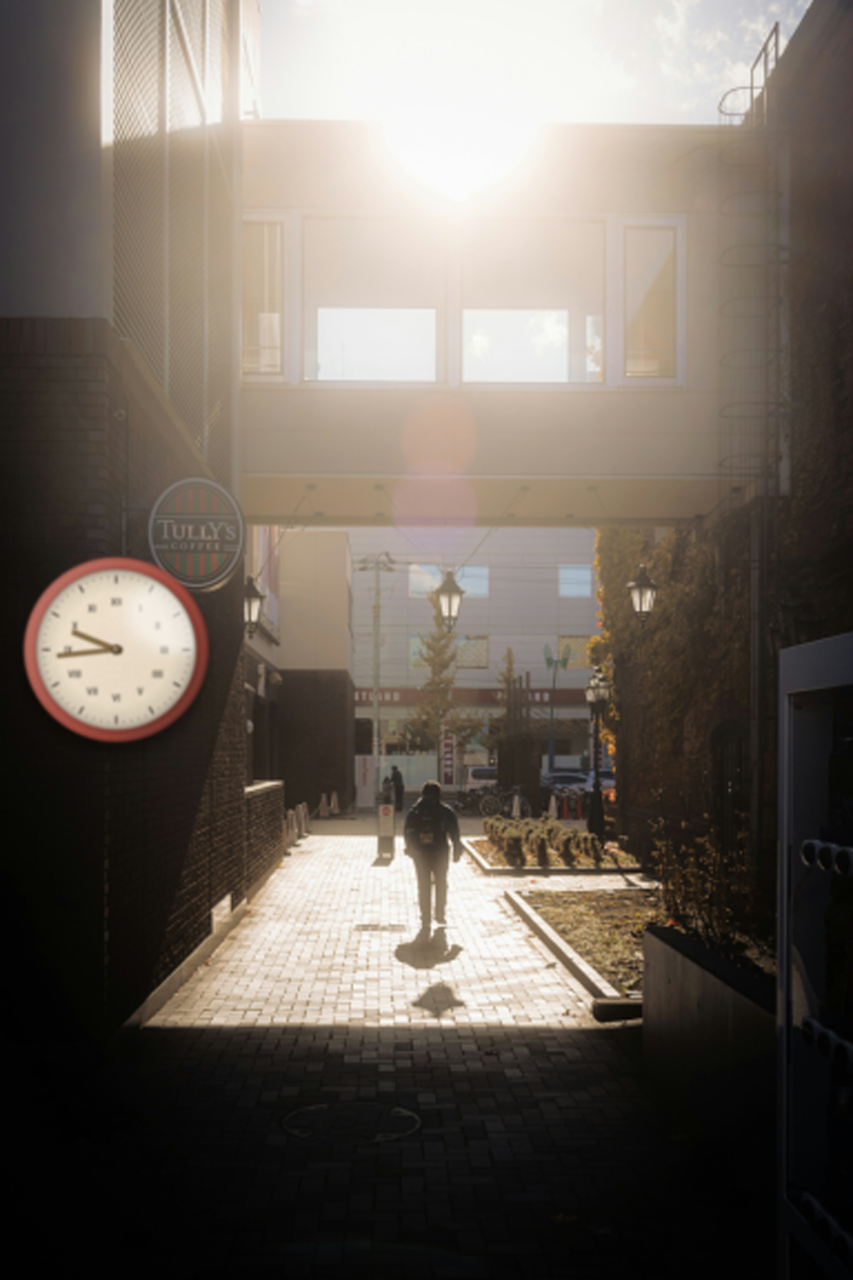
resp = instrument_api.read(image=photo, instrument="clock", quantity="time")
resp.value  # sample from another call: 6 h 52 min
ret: 9 h 44 min
